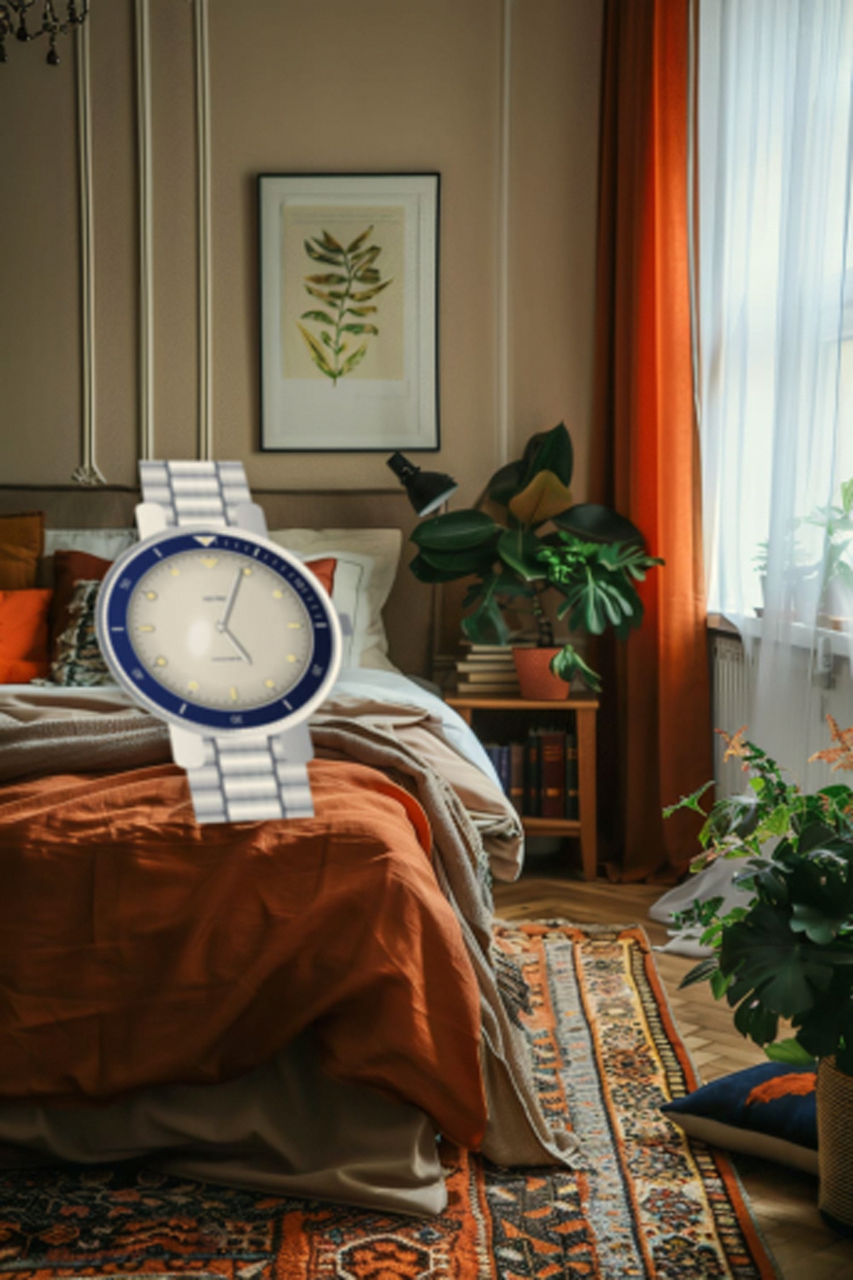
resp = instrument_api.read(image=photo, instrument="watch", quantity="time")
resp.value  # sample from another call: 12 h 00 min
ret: 5 h 04 min
